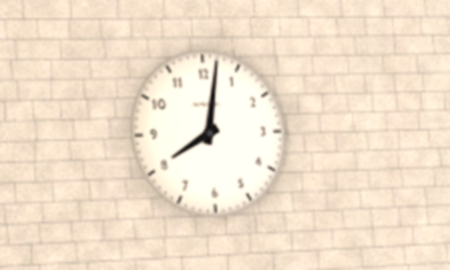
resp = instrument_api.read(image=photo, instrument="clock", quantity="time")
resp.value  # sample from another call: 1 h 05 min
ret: 8 h 02 min
